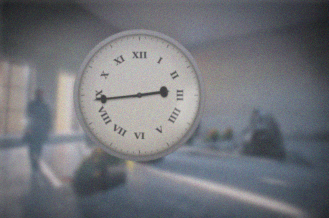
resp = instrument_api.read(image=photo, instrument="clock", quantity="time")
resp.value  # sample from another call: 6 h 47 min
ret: 2 h 44 min
